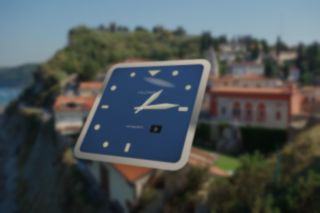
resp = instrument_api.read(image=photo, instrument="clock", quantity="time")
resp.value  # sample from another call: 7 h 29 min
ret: 1 h 14 min
